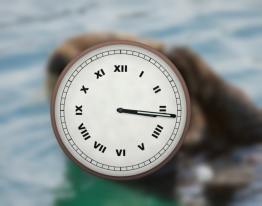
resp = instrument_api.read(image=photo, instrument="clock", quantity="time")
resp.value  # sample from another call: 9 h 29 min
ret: 3 h 16 min
